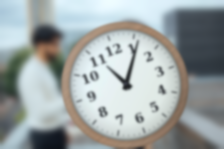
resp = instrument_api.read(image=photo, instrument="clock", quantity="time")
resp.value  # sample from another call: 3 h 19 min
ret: 11 h 06 min
